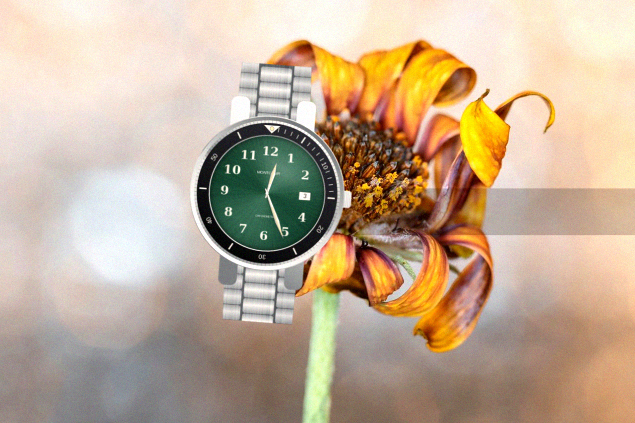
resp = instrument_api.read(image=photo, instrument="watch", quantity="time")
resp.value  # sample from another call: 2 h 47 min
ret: 12 h 26 min
